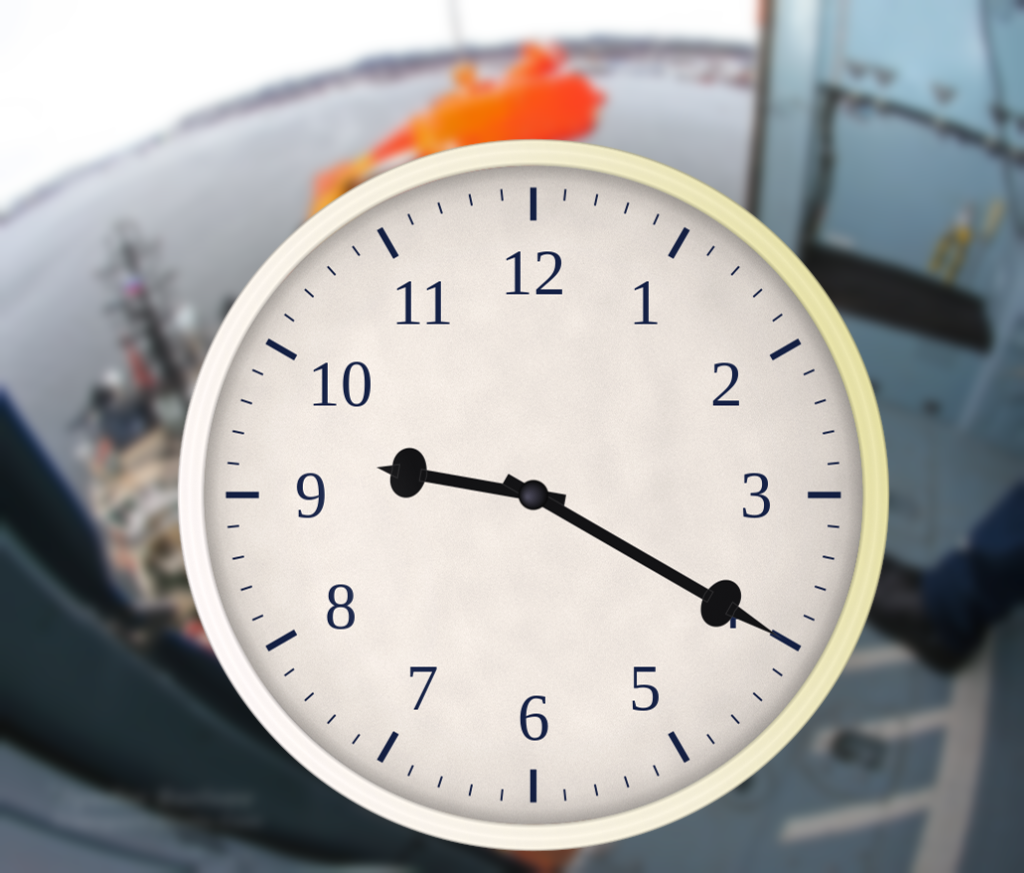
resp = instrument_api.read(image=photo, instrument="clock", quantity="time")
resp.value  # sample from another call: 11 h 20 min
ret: 9 h 20 min
